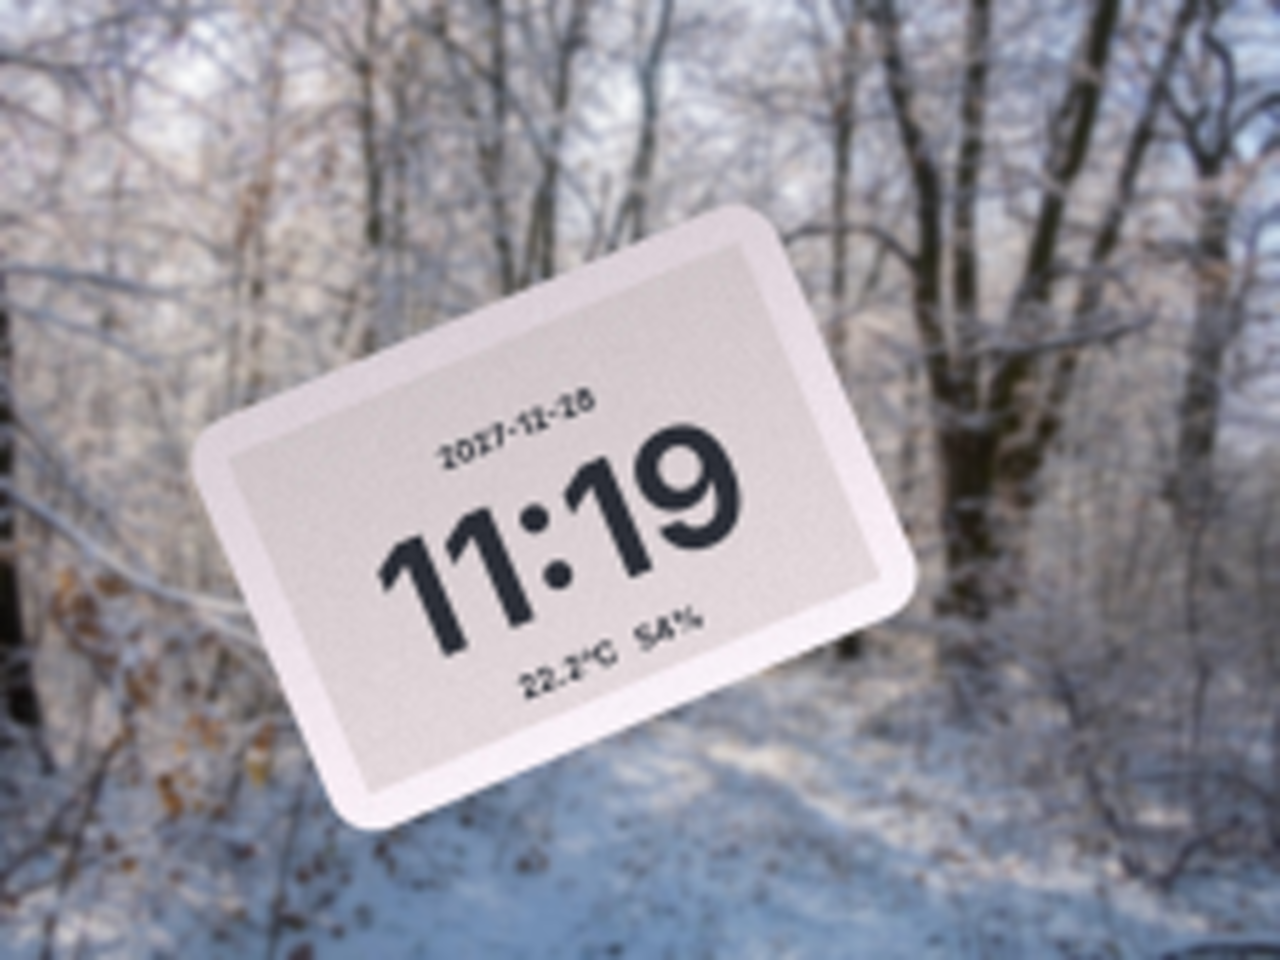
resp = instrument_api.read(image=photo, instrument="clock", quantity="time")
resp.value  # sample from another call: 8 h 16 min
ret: 11 h 19 min
